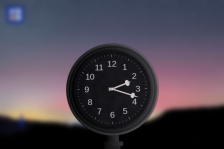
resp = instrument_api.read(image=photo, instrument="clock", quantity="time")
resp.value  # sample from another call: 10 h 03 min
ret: 2 h 18 min
